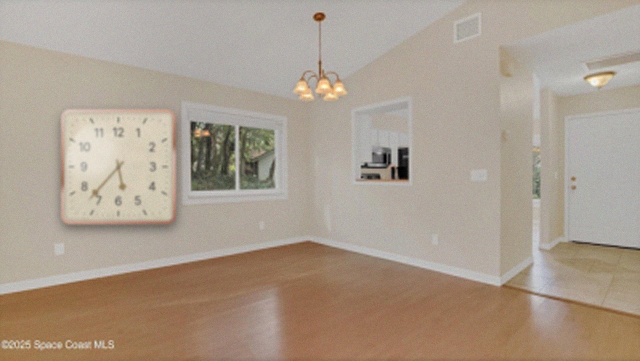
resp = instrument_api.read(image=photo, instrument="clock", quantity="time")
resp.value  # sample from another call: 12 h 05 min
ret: 5 h 37 min
